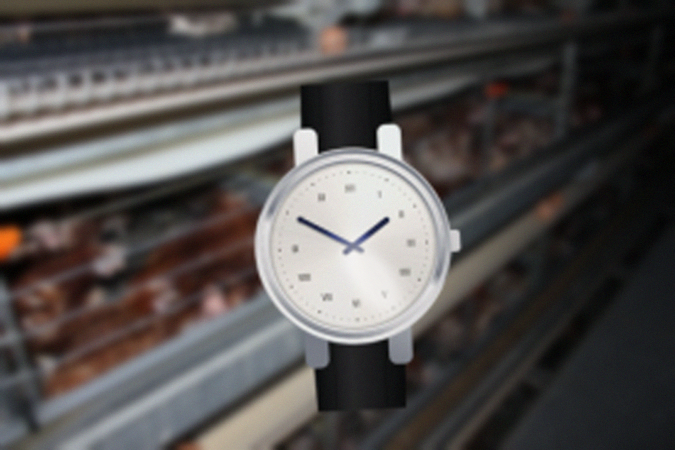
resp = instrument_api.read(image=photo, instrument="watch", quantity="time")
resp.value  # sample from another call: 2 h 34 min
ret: 1 h 50 min
